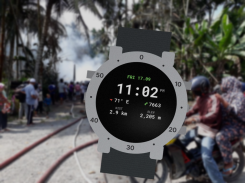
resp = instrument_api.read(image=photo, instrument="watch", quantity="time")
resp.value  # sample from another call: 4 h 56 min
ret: 11 h 02 min
